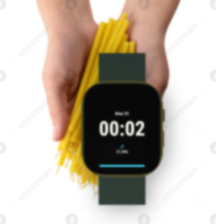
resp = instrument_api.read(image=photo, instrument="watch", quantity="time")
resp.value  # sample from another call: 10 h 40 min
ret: 0 h 02 min
